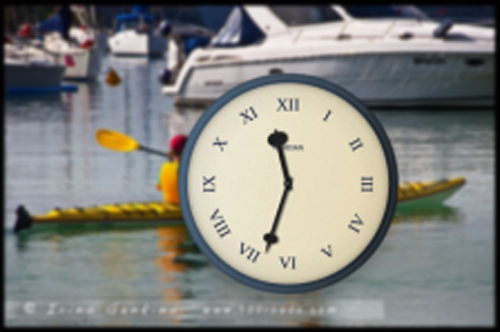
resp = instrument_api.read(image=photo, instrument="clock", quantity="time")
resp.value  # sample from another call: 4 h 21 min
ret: 11 h 33 min
